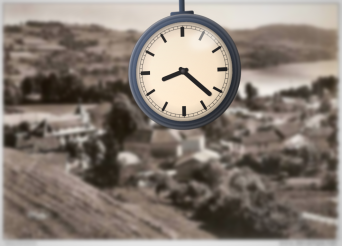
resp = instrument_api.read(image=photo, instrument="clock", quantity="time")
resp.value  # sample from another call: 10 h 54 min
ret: 8 h 22 min
